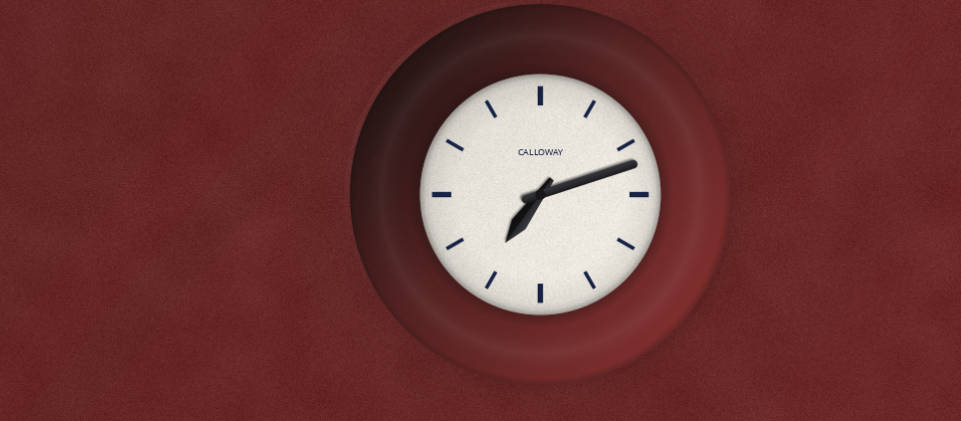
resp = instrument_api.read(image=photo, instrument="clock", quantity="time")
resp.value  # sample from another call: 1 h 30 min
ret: 7 h 12 min
